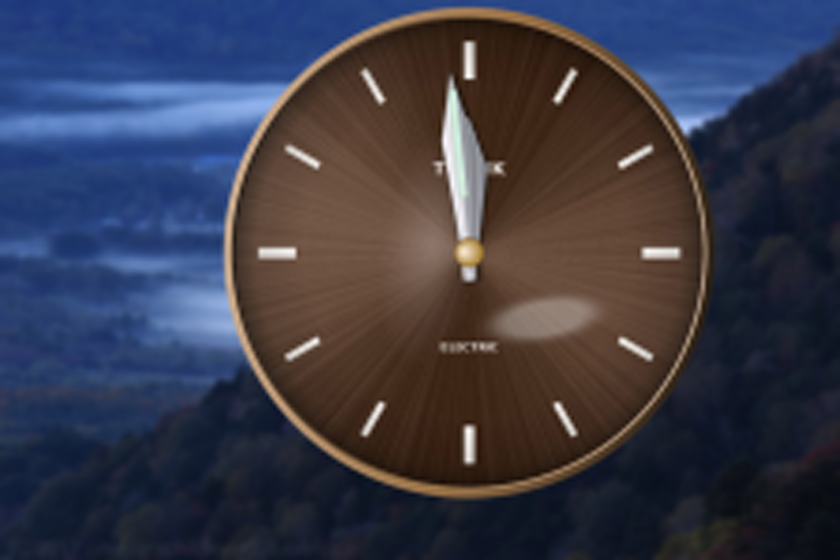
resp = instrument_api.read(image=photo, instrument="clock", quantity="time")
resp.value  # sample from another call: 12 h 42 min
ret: 11 h 59 min
